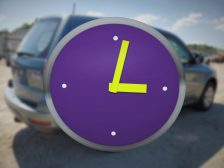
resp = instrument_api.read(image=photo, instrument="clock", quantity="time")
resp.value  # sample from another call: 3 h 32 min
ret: 3 h 02 min
